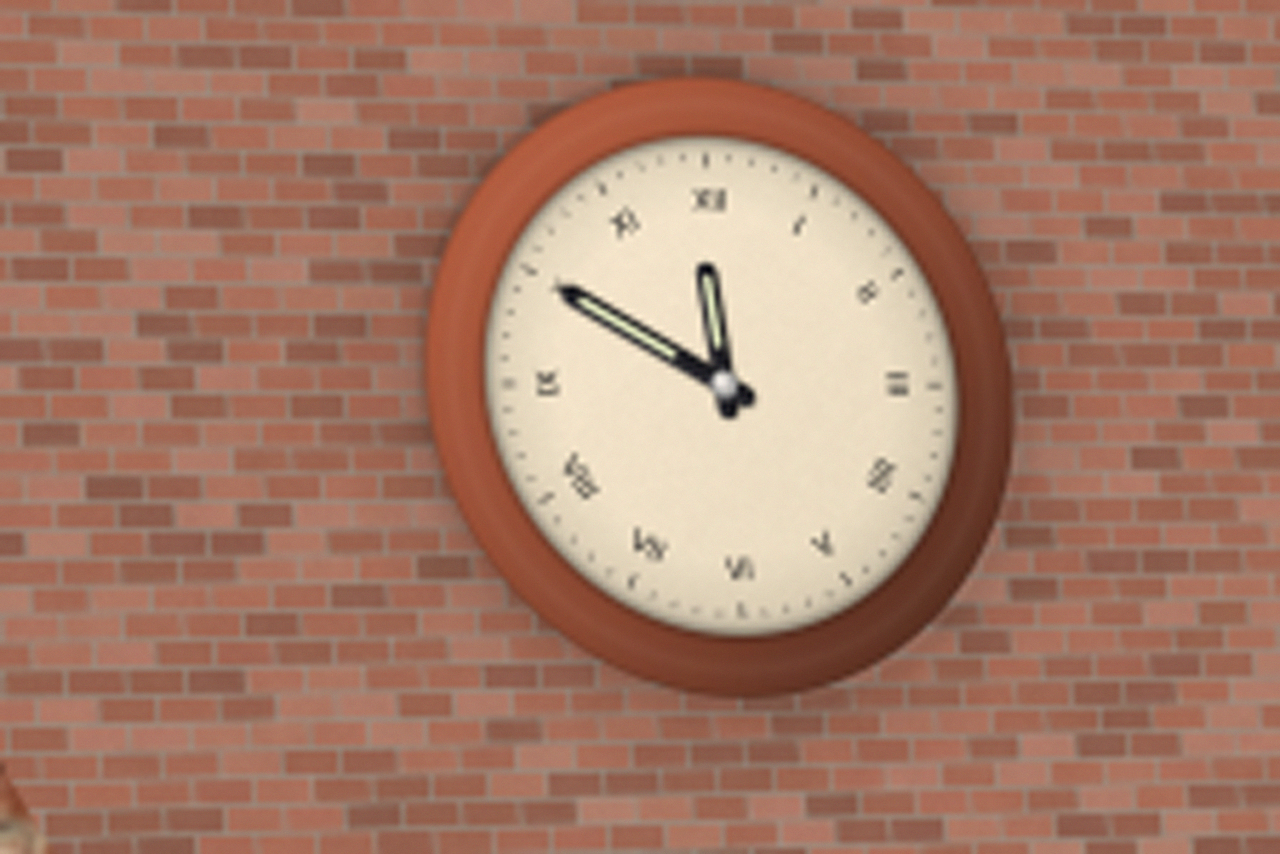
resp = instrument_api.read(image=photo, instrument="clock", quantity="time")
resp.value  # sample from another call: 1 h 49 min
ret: 11 h 50 min
